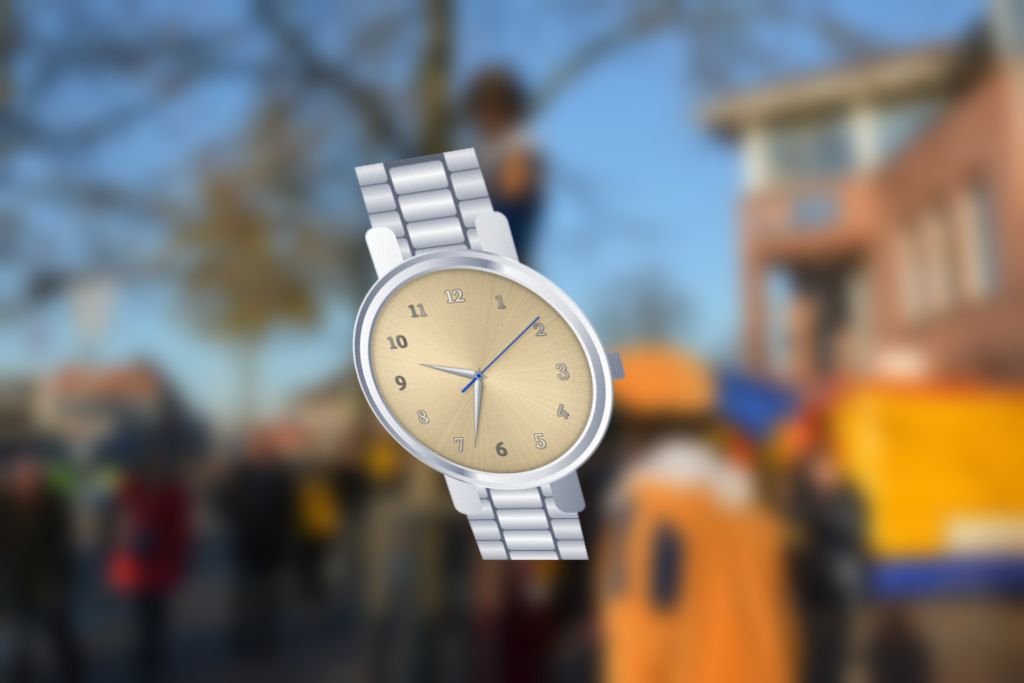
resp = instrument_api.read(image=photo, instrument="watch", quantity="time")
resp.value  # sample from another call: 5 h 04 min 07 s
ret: 9 h 33 min 09 s
